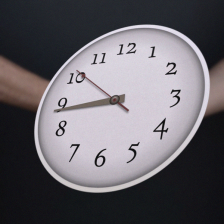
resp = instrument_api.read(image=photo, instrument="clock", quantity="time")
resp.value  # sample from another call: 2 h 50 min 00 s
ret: 8 h 43 min 51 s
